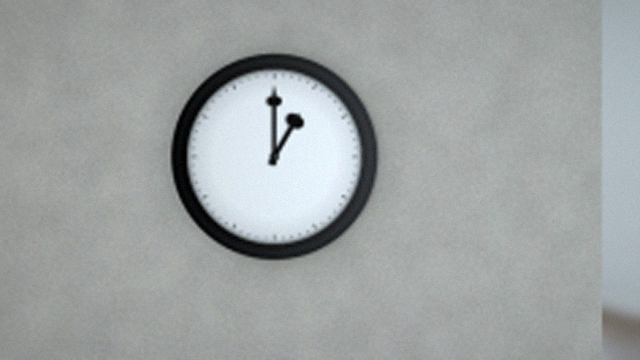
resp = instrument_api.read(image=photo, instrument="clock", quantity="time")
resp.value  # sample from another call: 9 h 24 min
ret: 1 h 00 min
